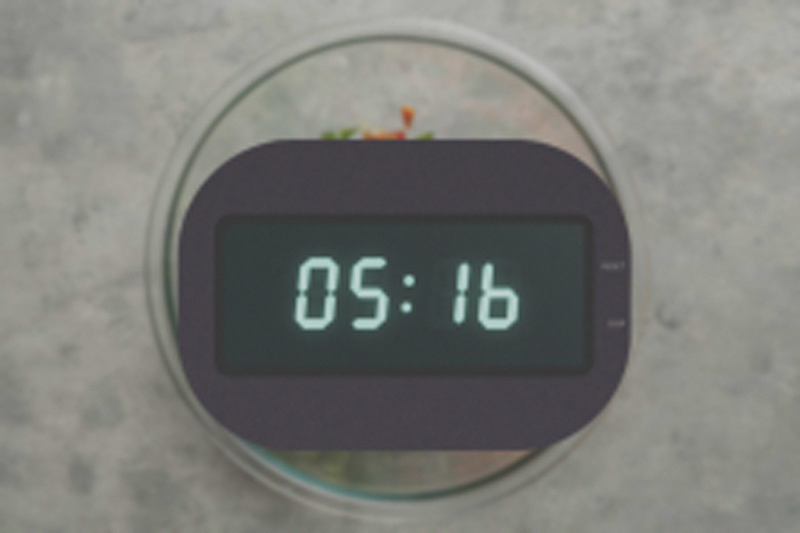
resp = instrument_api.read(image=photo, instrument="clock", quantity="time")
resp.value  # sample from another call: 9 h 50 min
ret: 5 h 16 min
